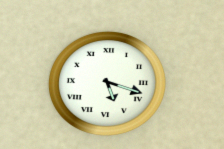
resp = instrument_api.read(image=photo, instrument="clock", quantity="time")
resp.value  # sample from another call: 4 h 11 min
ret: 5 h 18 min
